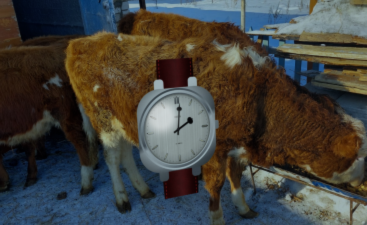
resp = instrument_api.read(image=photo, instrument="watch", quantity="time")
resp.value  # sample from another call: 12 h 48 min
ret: 2 h 01 min
